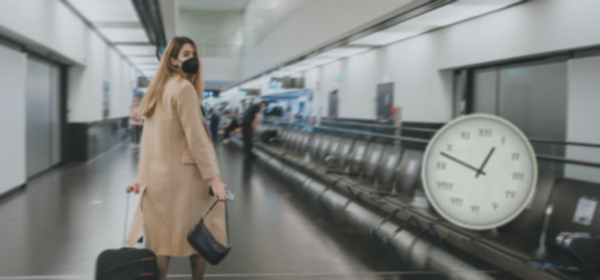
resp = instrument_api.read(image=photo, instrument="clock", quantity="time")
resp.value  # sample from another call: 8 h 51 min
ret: 12 h 48 min
